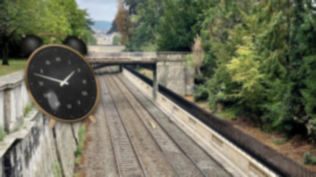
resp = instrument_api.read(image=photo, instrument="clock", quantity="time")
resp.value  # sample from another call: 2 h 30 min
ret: 1 h 48 min
